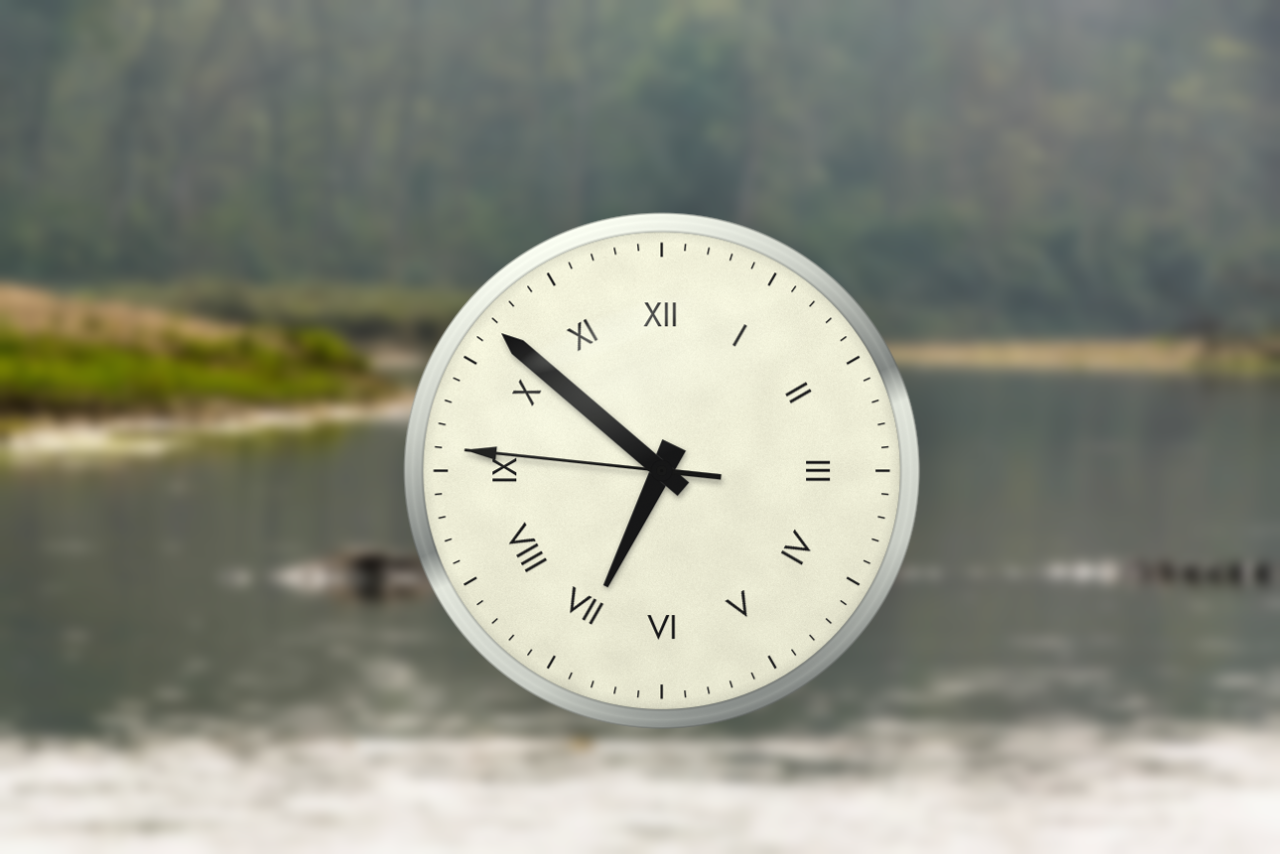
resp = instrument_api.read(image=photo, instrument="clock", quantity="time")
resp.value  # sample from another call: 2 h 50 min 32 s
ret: 6 h 51 min 46 s
